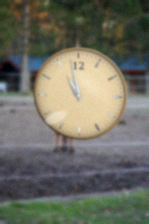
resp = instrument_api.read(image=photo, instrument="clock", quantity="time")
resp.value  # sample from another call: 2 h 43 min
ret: 10 h 58 min
